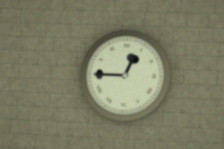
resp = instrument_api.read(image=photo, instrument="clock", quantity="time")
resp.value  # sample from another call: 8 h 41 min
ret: 12 h 45 min
